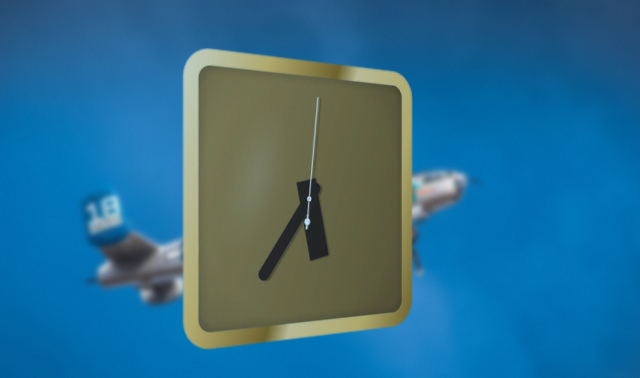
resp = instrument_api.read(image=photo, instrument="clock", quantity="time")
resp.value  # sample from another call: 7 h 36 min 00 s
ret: 5 h 36 min 01 s
